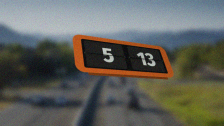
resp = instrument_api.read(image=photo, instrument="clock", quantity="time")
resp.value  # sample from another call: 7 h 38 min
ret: 5 h 13 min
